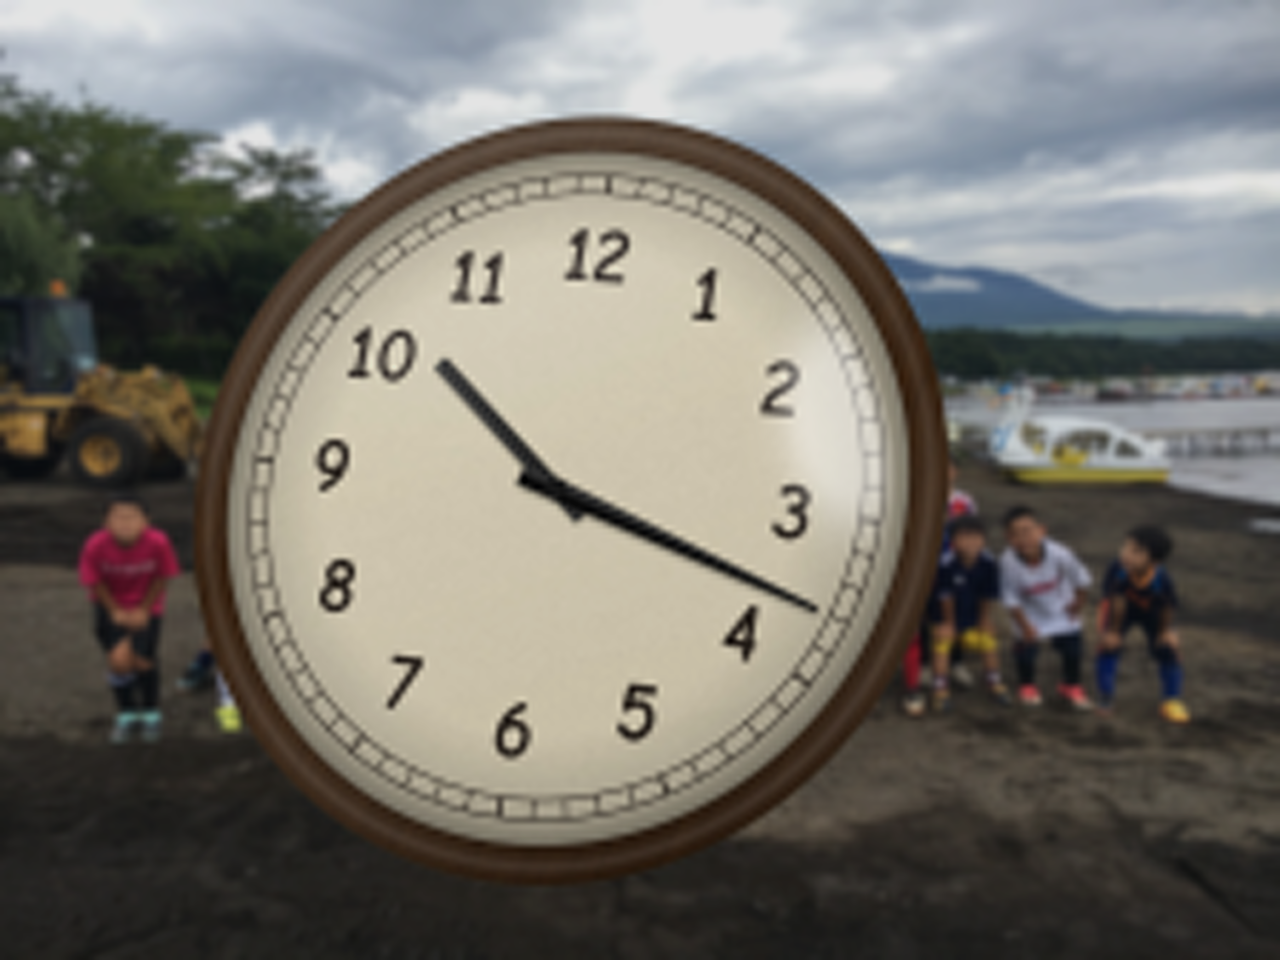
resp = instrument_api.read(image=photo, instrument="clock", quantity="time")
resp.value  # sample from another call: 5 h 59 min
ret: 10 h 18 min
